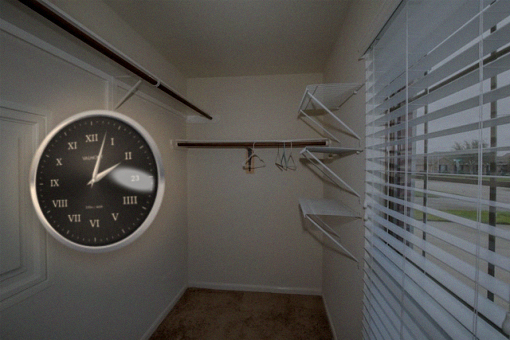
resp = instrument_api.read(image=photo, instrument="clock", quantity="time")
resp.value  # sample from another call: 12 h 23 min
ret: 2 h 03 min
